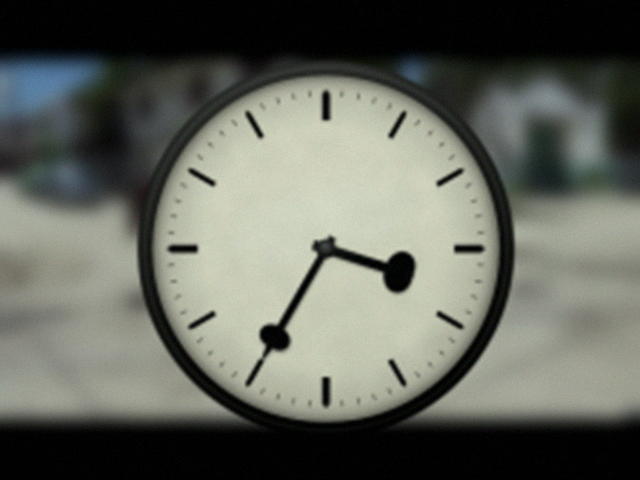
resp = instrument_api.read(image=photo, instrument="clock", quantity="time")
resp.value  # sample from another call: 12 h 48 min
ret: 3 h 35 min
